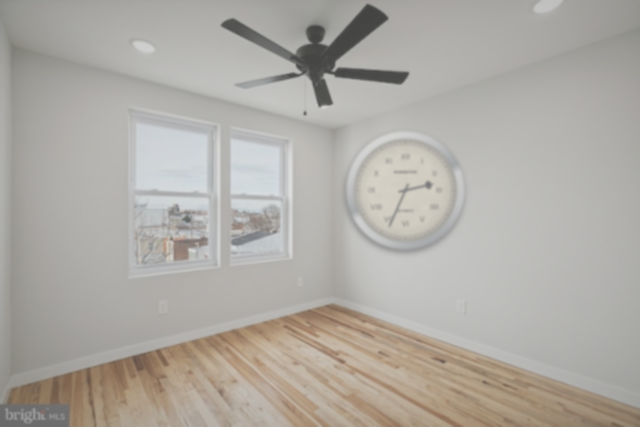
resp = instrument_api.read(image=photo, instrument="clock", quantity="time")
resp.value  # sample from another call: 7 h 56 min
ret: 2 h 34 min
